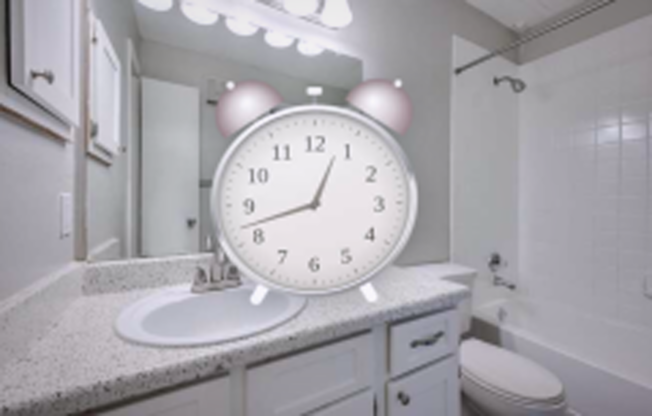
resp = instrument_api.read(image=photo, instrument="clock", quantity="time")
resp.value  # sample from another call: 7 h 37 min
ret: 12 h 42 min
